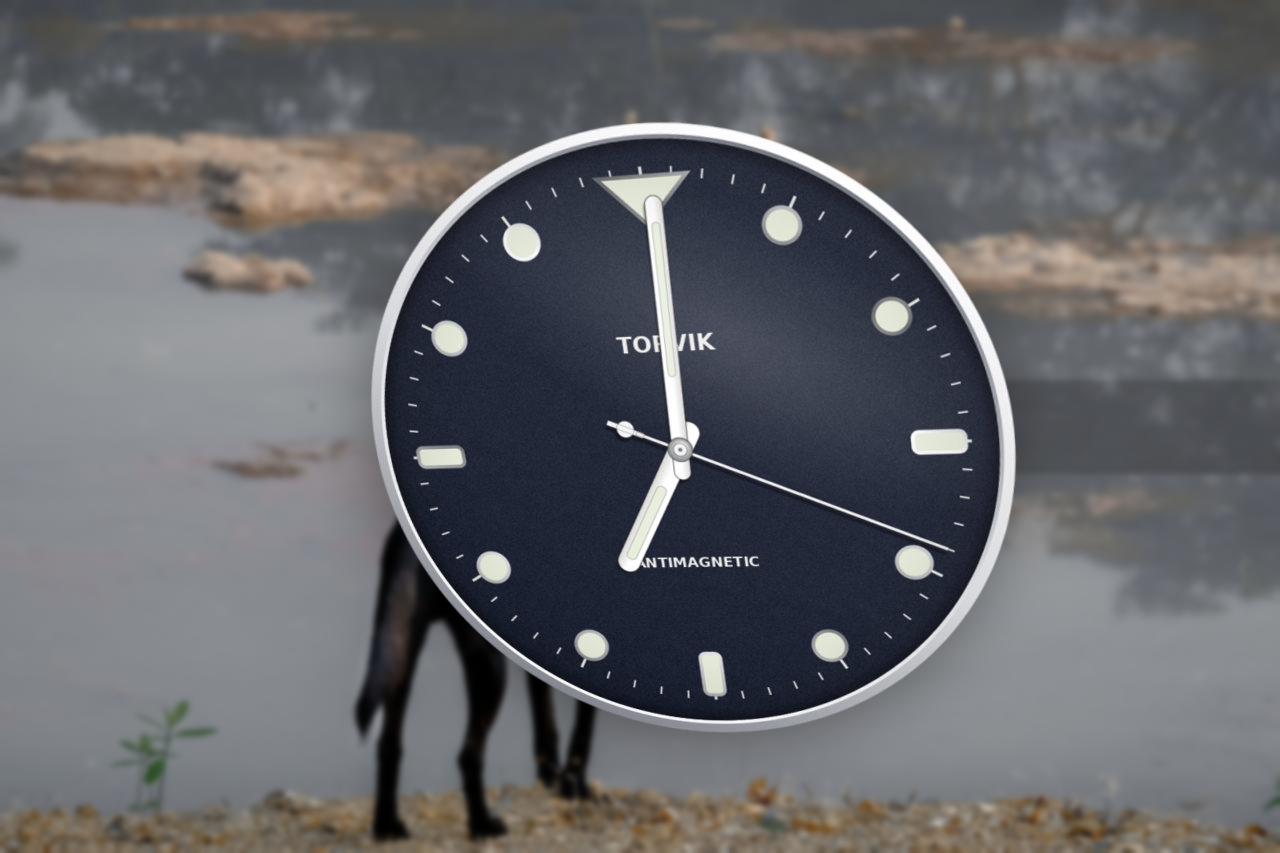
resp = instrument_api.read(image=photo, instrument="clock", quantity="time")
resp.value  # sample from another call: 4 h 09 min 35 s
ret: 7 h 00 min 19 s
